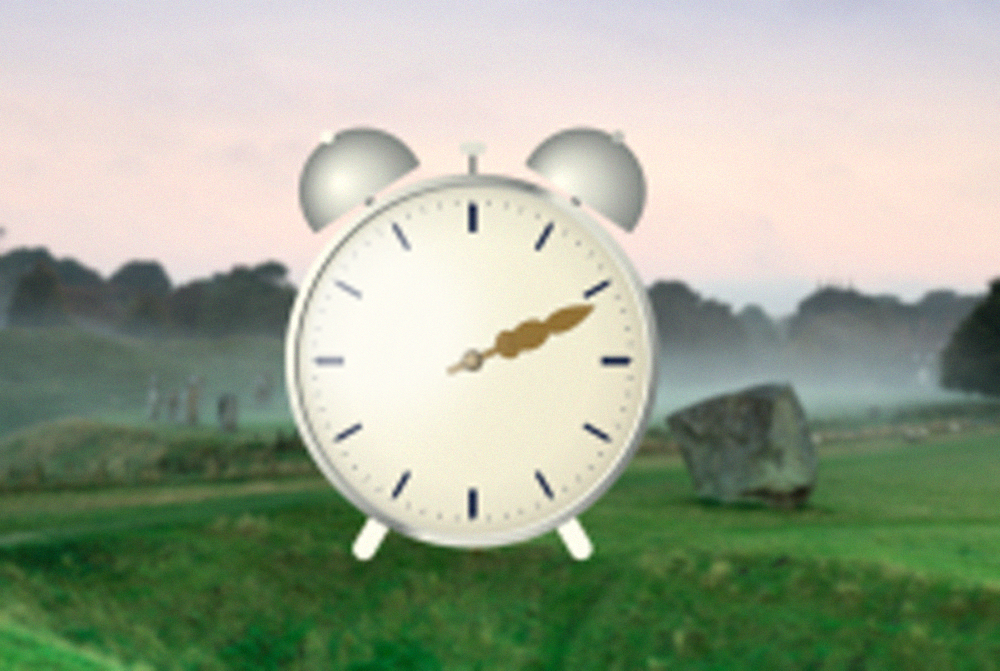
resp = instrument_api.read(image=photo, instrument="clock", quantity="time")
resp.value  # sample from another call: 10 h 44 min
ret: 2 h 11 min
